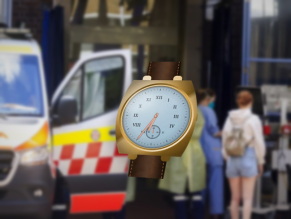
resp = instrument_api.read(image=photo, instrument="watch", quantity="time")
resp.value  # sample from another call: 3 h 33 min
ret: 6 h 35 min
